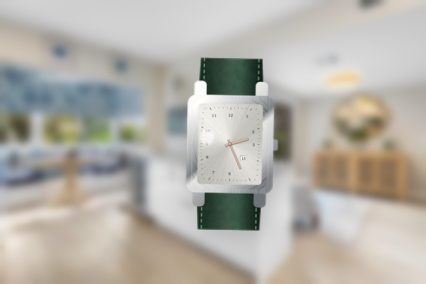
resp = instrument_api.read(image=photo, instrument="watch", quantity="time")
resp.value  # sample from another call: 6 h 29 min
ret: 2 h 26 min
